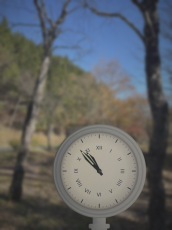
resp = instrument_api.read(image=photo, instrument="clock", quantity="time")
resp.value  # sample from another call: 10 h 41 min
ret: 10 h 53 min
